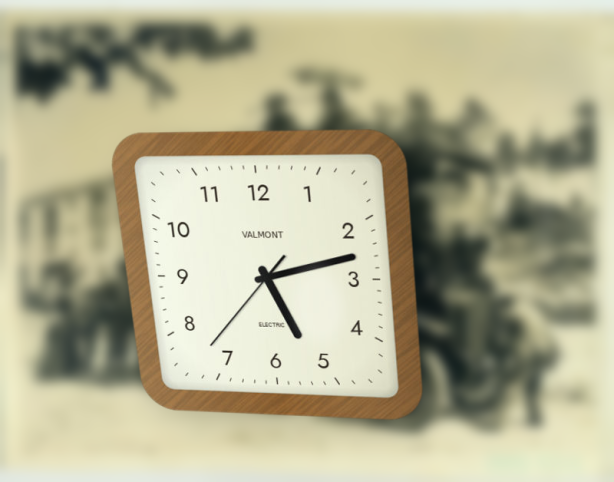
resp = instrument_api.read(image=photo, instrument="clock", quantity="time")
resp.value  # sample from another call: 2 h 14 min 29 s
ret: 5 h 12 min 37 s
